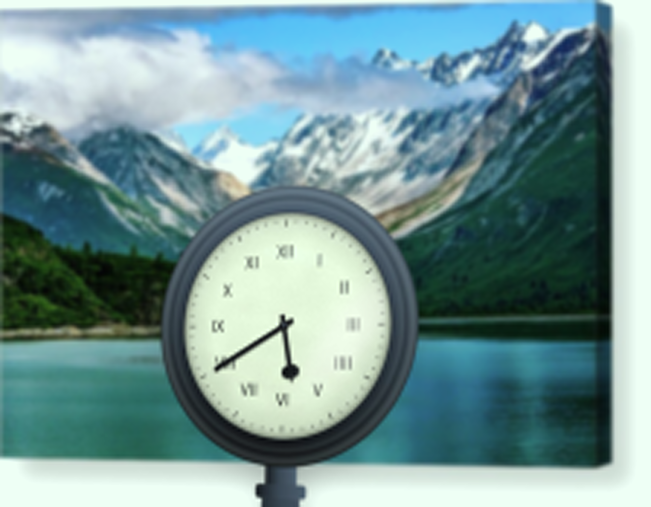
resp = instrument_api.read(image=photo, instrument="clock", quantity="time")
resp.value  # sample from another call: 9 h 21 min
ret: 5 h 40 min
